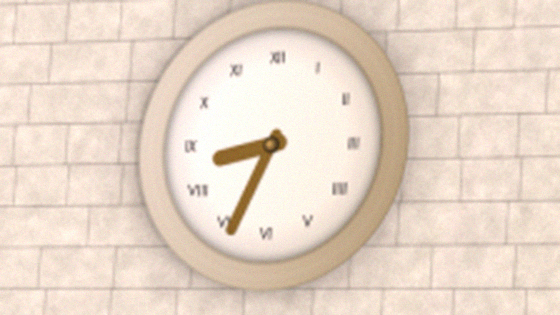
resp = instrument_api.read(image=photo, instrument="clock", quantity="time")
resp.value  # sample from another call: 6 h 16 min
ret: 8 h 34 min
